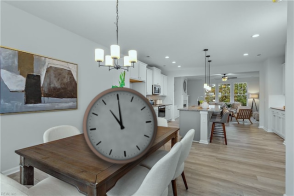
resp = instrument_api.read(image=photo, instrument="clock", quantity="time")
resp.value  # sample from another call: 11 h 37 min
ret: 11 h 00 min
